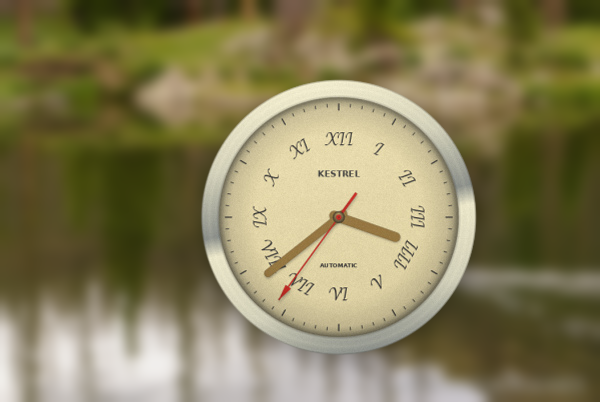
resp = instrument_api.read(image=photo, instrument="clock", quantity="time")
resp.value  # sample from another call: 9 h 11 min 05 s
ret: 3 h 38 min 36 s
